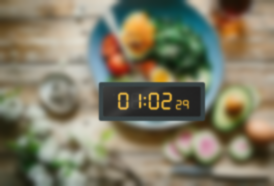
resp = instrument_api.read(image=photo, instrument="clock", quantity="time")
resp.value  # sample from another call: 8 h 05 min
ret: 1 h 02 min
